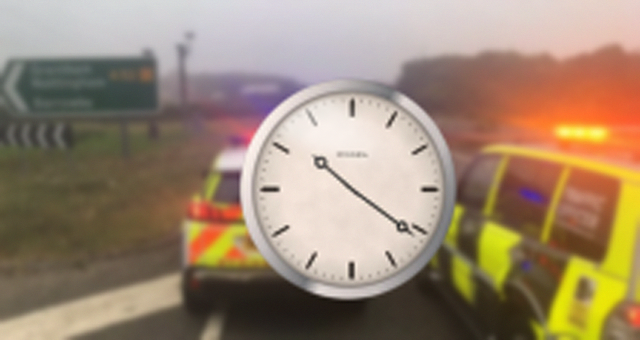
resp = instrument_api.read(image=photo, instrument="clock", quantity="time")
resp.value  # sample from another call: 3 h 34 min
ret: 10 h 21 min
